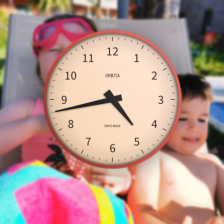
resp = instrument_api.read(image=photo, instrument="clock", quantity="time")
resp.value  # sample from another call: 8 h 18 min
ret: 4 h 43 min
